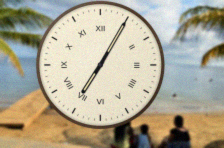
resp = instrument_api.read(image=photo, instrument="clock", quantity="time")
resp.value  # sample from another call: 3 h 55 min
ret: 7 h 05 min
